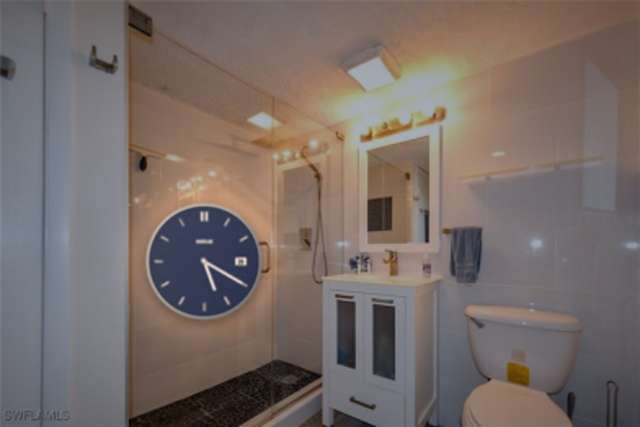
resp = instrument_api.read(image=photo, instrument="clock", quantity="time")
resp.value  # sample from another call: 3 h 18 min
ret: 5 h 20 min
